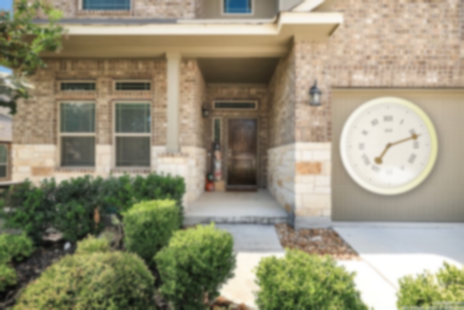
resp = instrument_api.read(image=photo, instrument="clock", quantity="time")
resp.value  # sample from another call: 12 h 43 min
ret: 7 h 12 min
